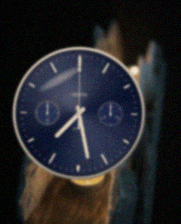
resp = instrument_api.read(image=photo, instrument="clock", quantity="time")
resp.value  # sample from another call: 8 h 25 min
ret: 7 h 28 min
